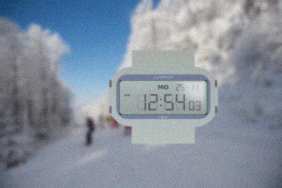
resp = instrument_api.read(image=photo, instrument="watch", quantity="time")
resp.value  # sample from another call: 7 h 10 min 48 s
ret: 12 h 54 min 03 s
